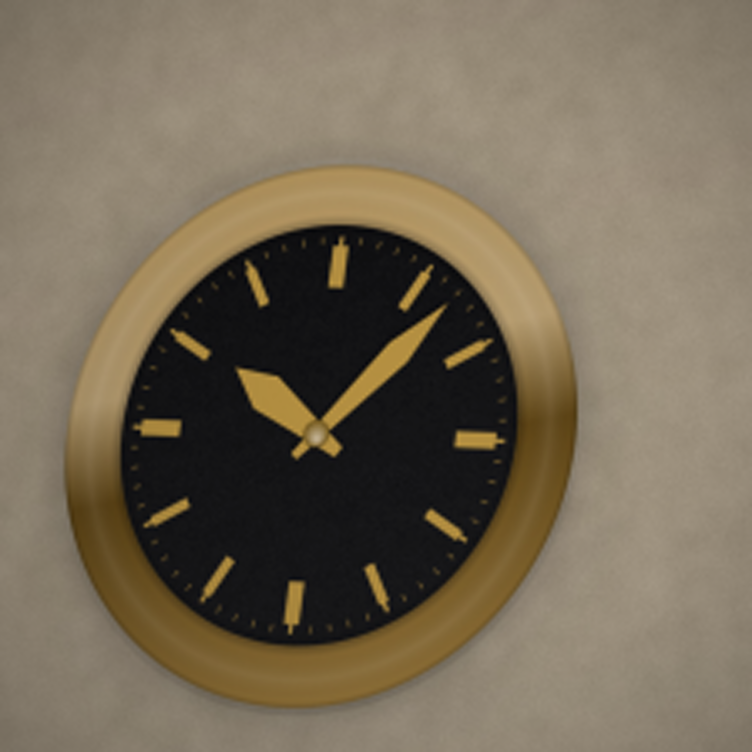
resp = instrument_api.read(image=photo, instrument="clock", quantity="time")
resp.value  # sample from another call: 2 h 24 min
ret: 10 h 07 min
